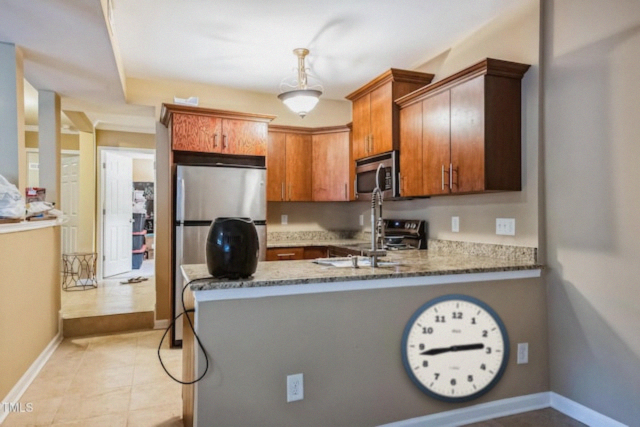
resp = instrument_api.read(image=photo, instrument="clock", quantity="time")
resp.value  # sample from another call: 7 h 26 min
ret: 2 h 43 min
